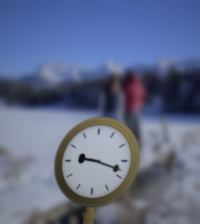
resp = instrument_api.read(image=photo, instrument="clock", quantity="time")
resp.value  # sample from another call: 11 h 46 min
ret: 9 h 18 min
